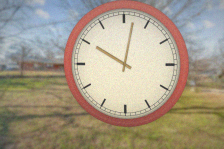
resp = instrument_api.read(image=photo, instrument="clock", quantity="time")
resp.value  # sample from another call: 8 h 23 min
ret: 10 h 02 min
